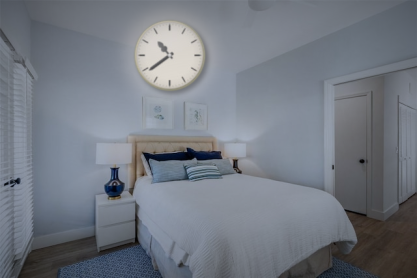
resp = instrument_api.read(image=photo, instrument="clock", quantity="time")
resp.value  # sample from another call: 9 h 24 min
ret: 10 h 39 min
